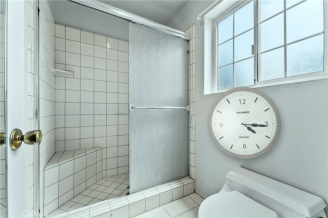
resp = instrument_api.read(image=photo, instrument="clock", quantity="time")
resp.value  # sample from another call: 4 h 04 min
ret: 4 h 16 min
